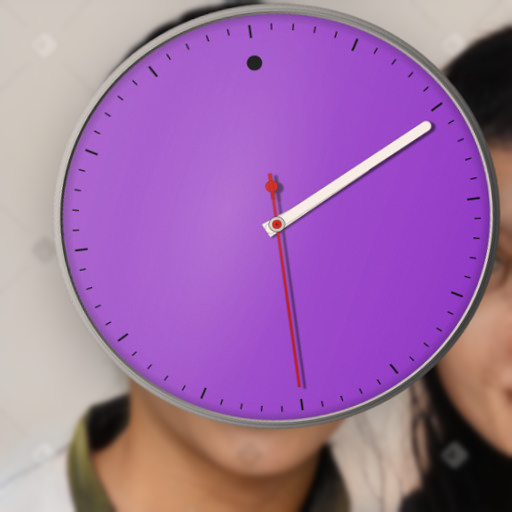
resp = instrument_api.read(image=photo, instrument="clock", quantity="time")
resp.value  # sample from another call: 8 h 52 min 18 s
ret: 2 h 10 min 30 s
